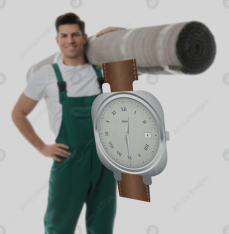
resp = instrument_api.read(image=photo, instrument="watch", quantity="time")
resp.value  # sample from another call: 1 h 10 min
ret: 12 h 30 min
